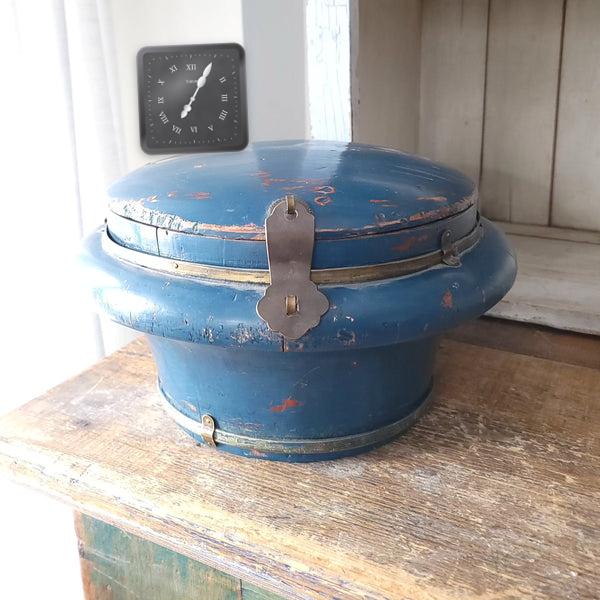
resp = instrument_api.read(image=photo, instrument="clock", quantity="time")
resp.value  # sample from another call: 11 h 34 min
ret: 7 h 05 min
